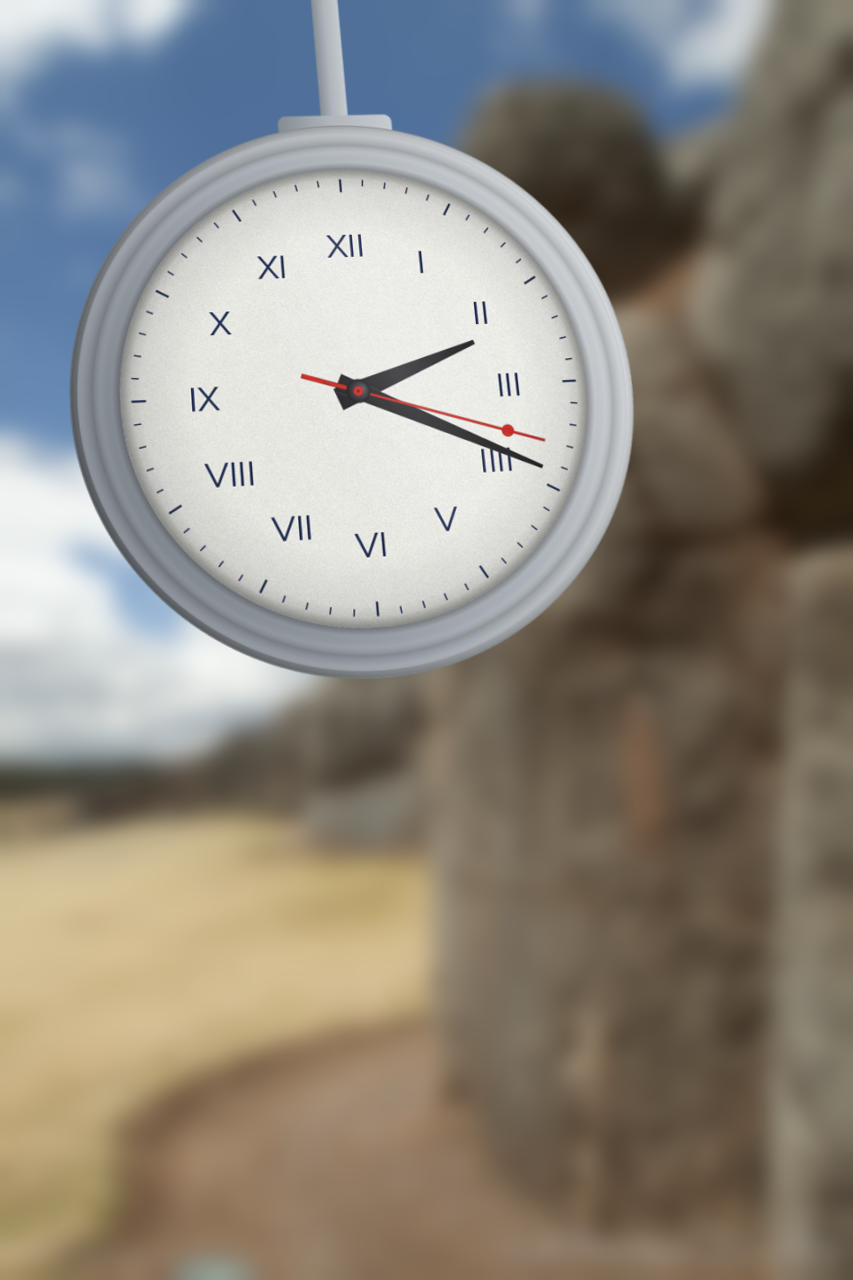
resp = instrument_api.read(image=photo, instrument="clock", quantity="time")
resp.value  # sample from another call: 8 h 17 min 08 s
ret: 2 h 19 min 18 s
